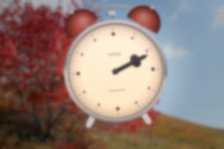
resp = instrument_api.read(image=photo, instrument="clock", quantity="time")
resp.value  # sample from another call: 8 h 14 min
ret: 2 h 11 min
